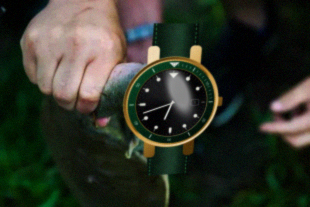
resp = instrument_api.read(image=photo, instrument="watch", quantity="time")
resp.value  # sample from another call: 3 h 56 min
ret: 6 h 42 min
